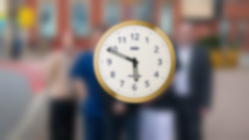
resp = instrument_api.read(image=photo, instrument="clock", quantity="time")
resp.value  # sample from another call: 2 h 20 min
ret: 5 h 49 min
